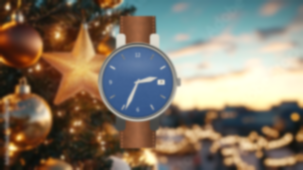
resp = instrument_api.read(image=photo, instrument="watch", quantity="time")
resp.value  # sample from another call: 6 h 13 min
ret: 2 h 34 min
